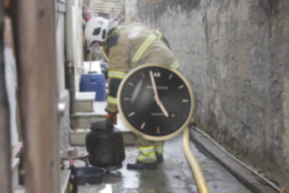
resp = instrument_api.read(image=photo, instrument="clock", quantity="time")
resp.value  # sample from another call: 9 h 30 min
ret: 4 h 58 min
